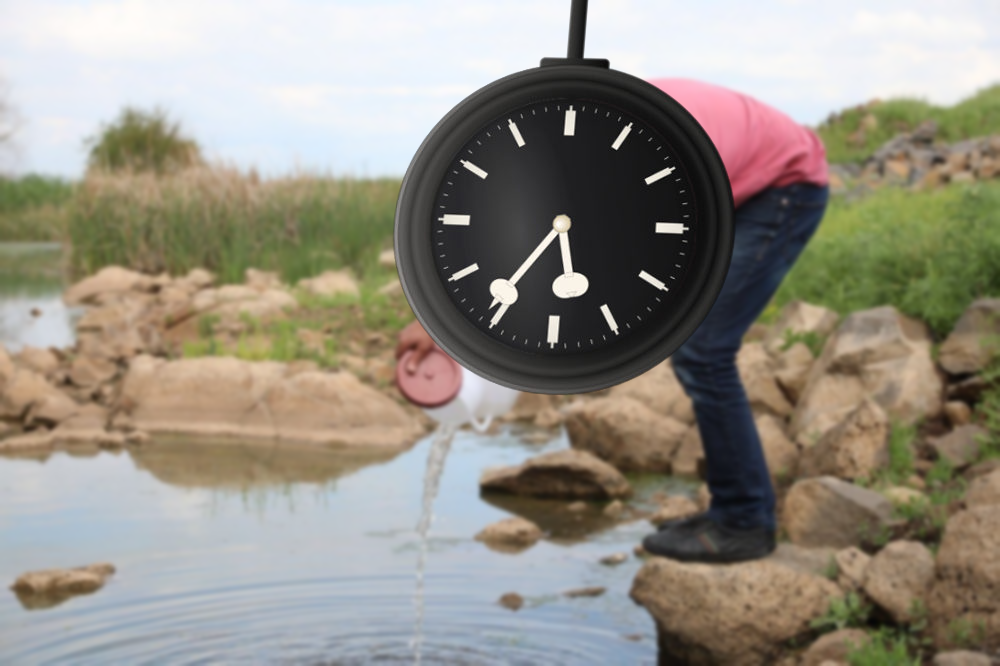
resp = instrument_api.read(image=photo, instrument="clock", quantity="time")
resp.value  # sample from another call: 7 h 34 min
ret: 5 h 36 min
